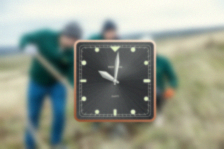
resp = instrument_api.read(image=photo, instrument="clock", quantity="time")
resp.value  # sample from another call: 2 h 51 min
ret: 10 h 01 min
